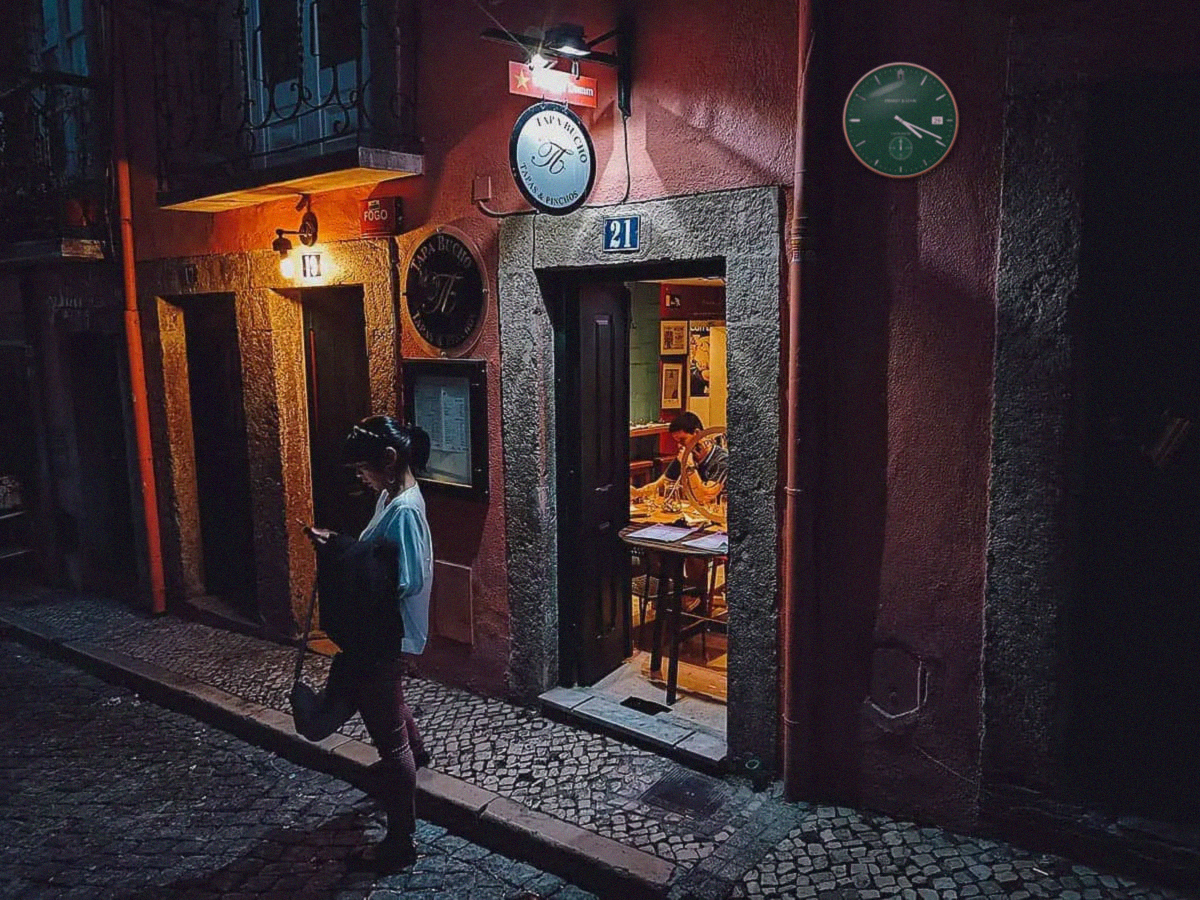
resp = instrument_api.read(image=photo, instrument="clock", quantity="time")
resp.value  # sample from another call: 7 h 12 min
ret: 4 h 19 min
